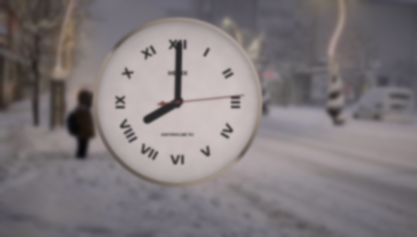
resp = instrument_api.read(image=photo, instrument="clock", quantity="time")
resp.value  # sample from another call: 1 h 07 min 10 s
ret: 8 h 00 min 14 s
